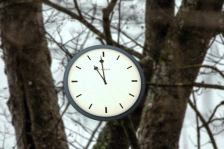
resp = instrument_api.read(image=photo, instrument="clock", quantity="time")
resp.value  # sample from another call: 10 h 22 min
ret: 10 h 59 min
